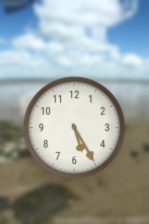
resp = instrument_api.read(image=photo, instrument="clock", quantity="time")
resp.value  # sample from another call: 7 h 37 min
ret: 5 h 25 min
